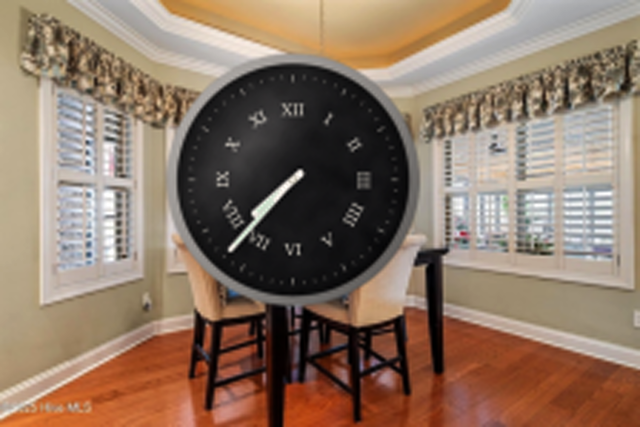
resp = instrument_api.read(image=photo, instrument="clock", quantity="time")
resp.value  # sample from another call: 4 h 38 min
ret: 7 h 37 min
